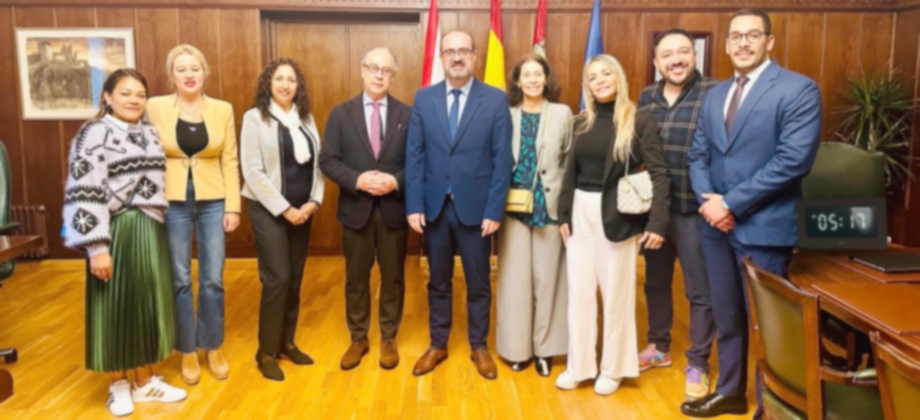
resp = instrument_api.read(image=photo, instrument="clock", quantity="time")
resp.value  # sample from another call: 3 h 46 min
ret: 5 h 17 min
